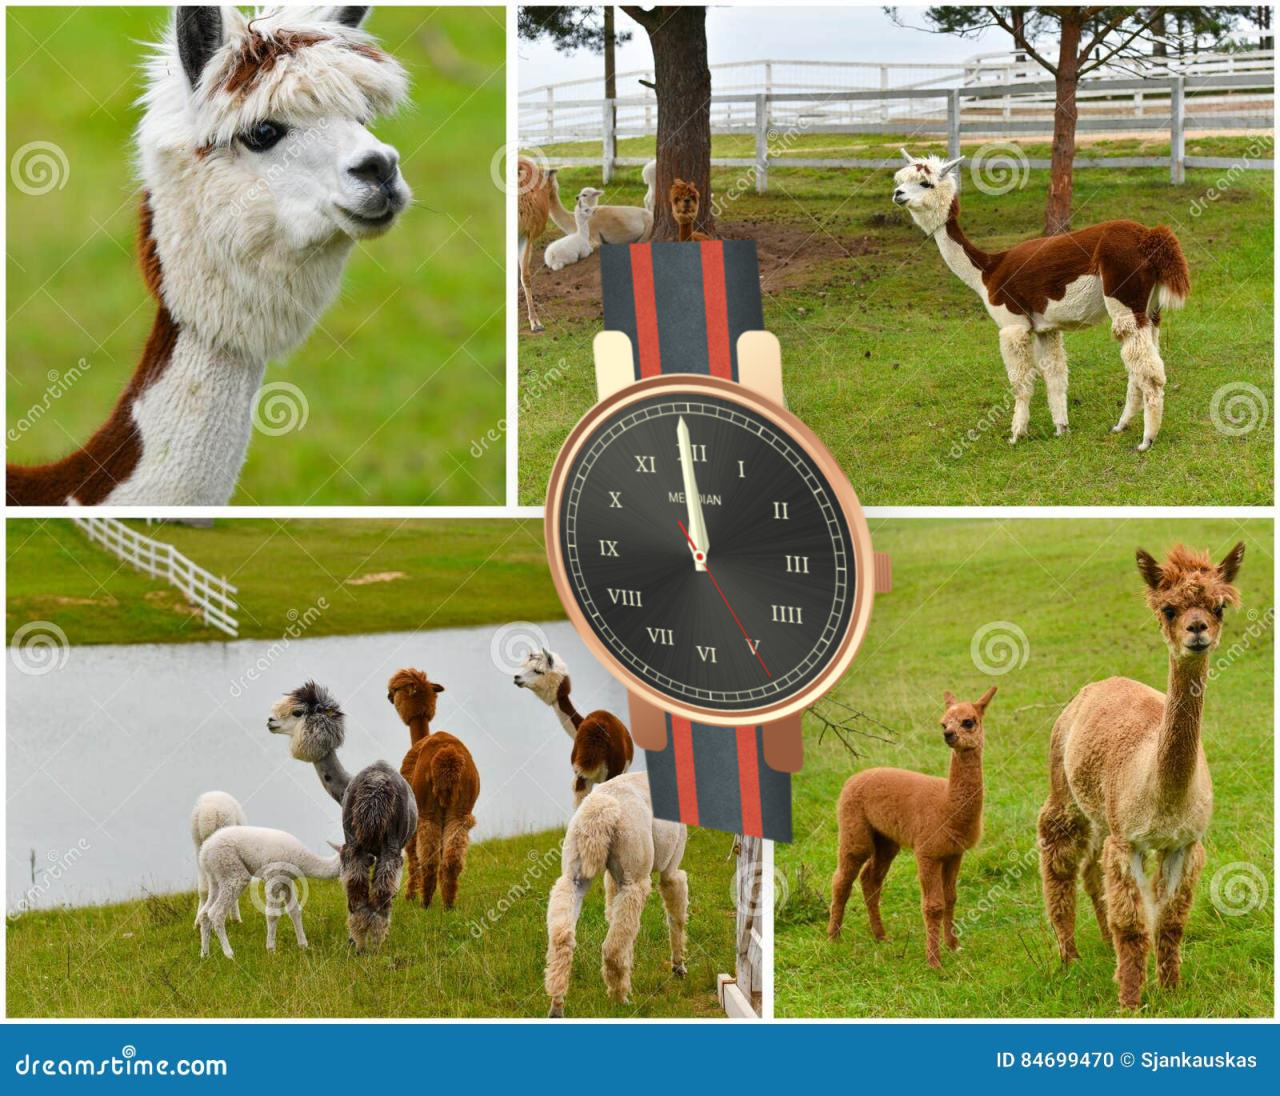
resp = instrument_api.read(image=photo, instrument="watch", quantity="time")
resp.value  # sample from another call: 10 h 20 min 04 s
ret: 11 h 59 min 25 s
